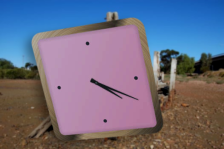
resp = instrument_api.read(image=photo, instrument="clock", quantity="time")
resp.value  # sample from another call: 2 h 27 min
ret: 4 h 20 min
